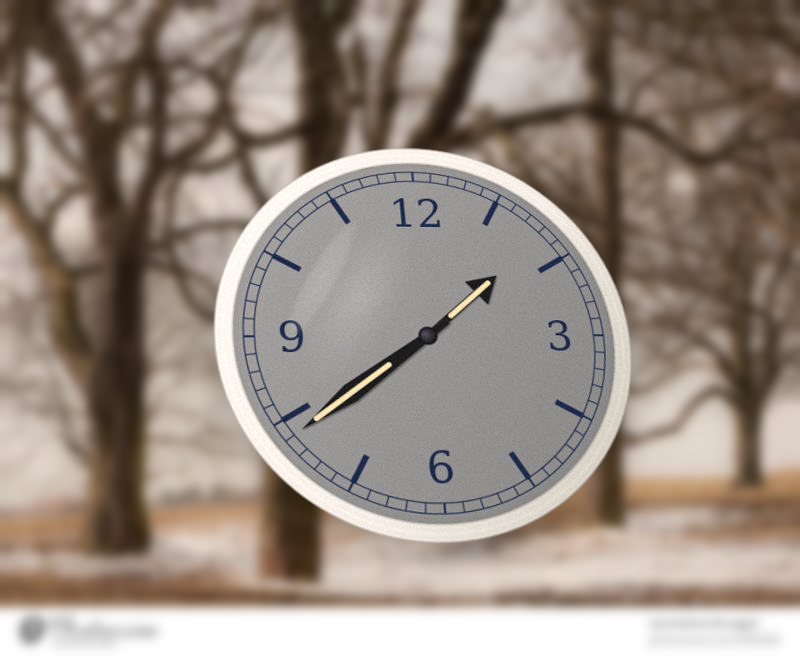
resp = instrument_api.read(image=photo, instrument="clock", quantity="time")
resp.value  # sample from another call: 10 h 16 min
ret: 1 h 39 min
